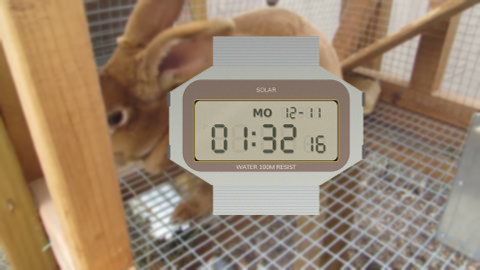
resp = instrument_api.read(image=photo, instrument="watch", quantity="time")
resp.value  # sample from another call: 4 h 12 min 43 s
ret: 1 h 32 min 16 s
